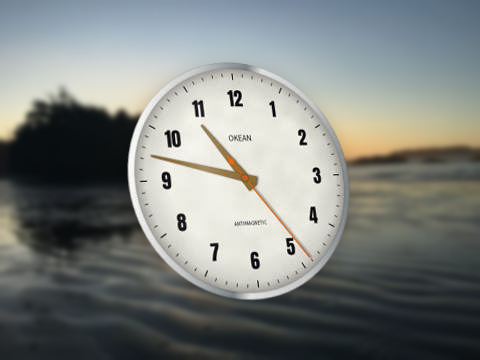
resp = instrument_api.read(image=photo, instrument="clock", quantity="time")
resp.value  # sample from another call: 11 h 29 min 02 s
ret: 10 h 47 min 24 s
